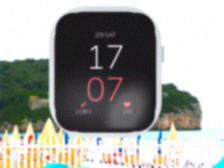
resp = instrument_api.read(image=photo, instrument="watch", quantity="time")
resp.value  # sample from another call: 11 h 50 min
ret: 17 h 07 min
